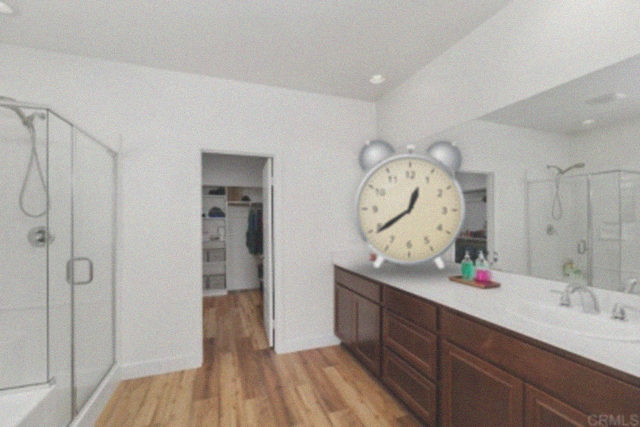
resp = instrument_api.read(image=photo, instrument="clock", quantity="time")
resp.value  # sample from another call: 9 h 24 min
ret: 12 h 39 min
